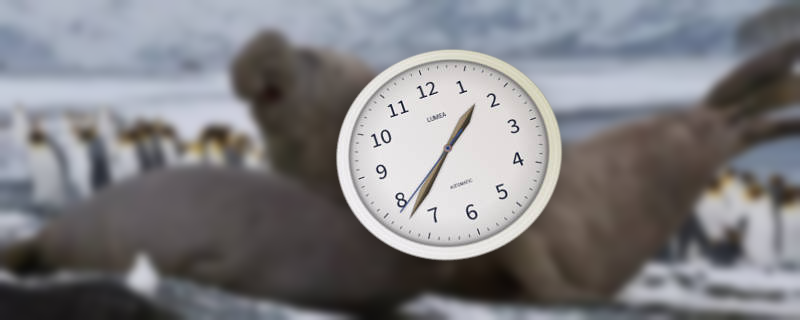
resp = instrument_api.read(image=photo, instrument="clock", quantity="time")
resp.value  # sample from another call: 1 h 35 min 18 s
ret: 1 h 37 min 39 s
